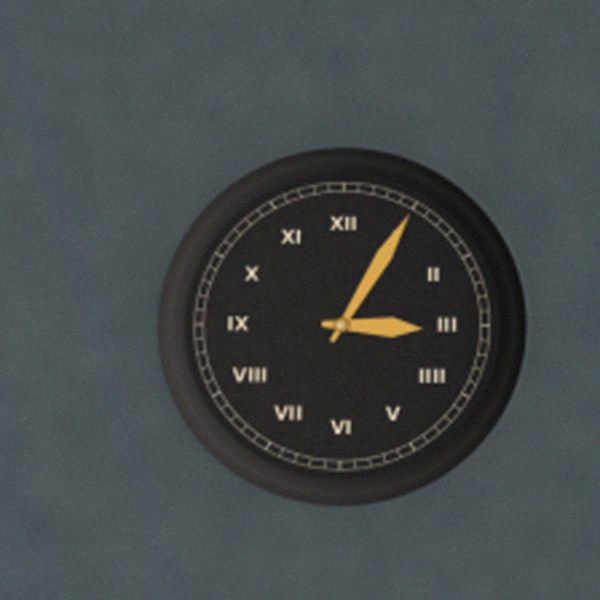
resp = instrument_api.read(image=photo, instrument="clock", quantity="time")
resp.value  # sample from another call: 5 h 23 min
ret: 3 h 05 min
